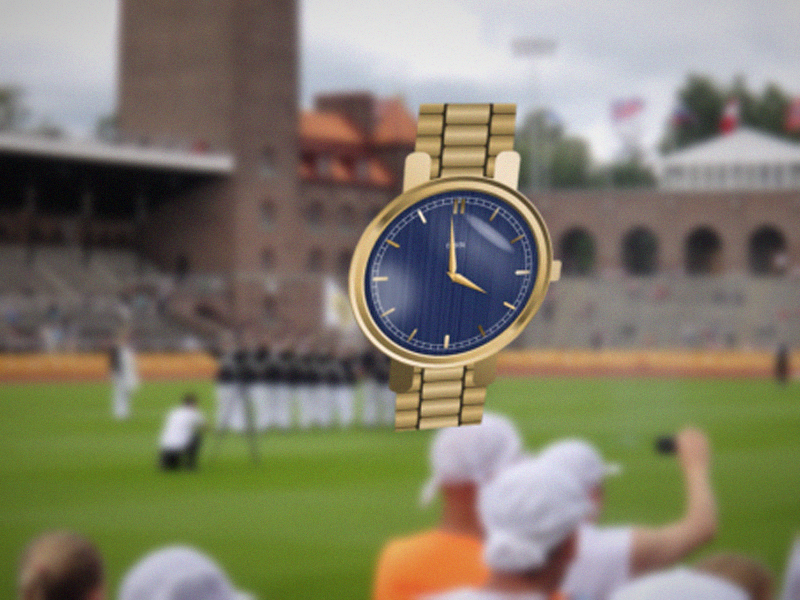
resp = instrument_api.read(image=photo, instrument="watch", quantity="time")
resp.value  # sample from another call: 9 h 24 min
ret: 3 h 59 min
